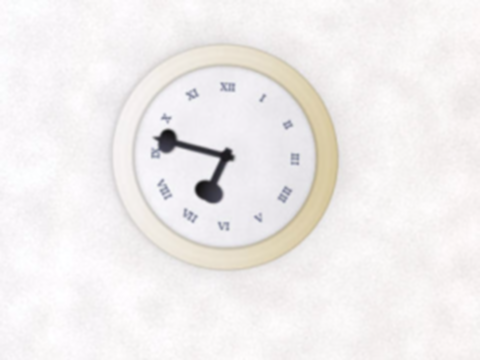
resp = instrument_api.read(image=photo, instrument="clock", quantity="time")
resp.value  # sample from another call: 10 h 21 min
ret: 6 h 47 min
